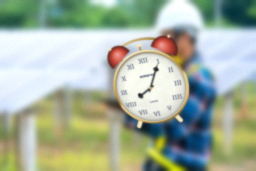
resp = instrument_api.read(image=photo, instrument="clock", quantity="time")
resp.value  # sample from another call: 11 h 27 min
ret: 8 h 05 min
